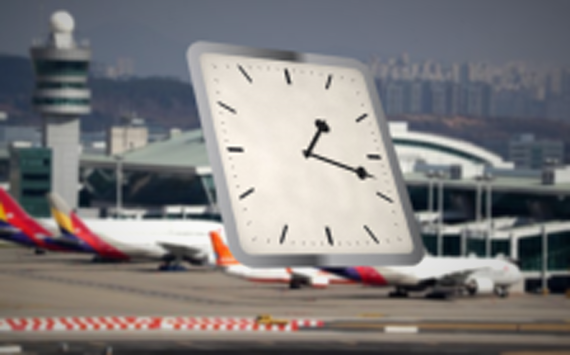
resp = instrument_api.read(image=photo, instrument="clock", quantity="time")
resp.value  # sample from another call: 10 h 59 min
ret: 1 h 18 min
